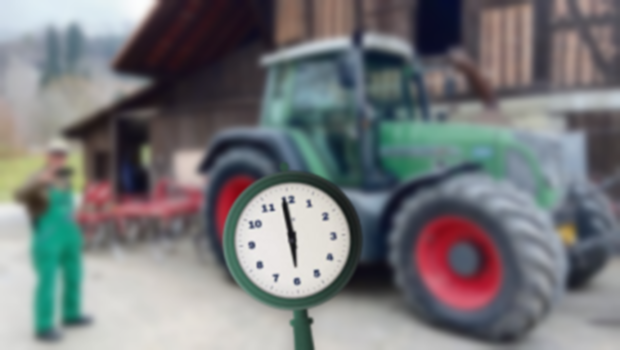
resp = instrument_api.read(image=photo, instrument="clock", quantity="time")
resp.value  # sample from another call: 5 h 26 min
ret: 5 h 59 min
